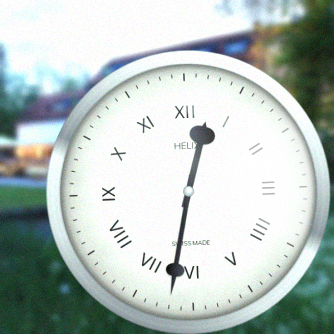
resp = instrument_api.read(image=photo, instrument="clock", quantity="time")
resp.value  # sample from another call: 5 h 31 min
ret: 12 h 32 min
